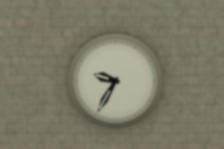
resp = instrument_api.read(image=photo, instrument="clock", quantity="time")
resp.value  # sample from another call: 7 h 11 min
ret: 9 h 35 min
